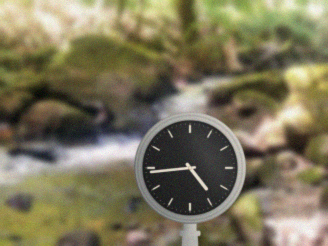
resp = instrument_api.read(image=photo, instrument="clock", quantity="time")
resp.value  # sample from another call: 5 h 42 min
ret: 4 h 44 min
